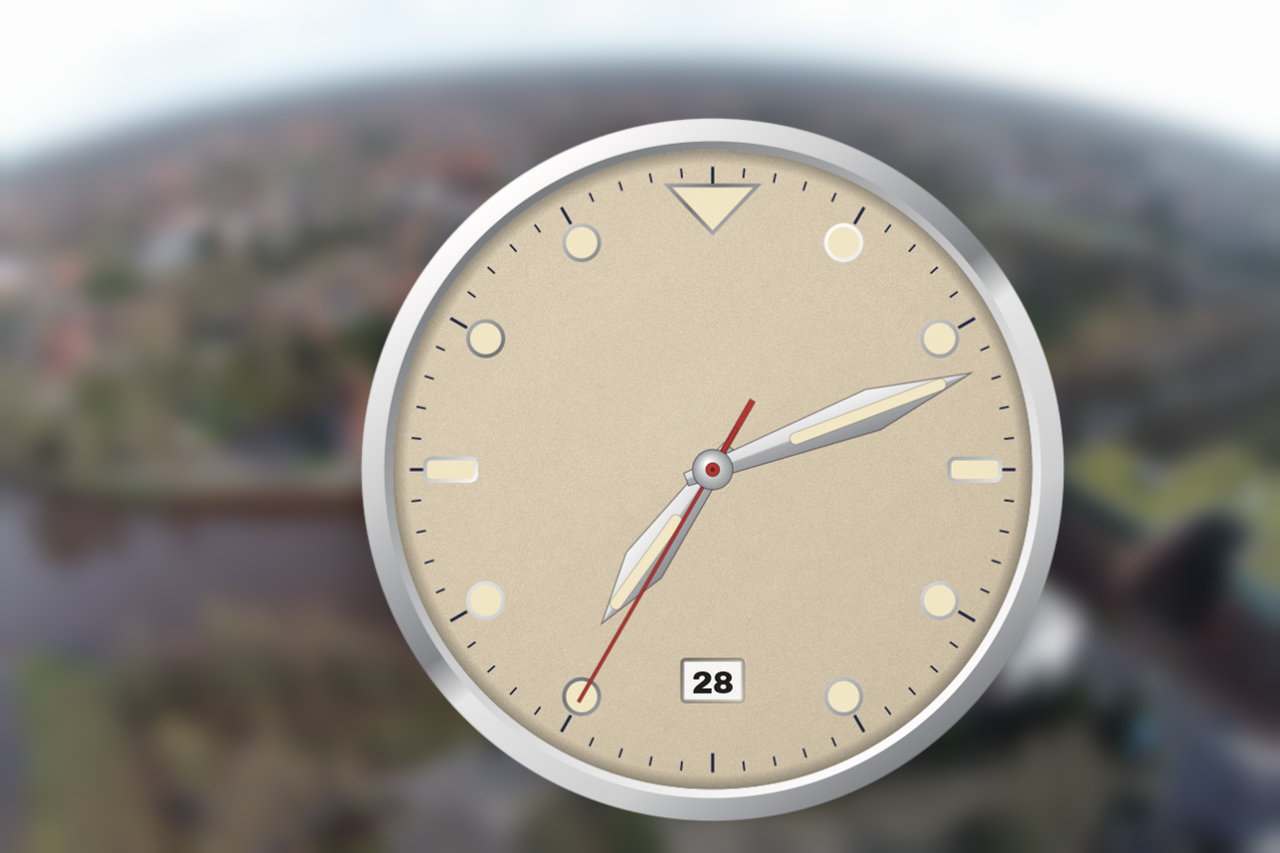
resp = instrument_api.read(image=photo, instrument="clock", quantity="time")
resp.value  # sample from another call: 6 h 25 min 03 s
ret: 7 h 11 min 35 s
